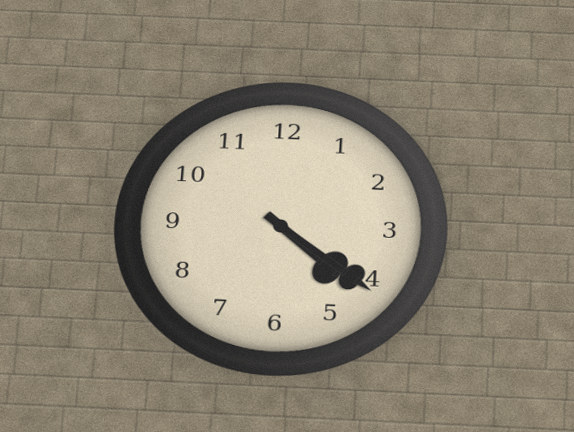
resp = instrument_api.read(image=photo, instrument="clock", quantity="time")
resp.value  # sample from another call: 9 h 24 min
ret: 4 h 21 min
